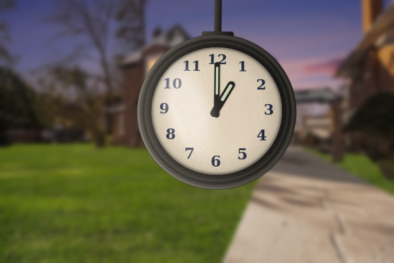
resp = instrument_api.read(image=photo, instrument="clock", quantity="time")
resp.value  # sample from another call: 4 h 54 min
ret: 1 h 00 min
